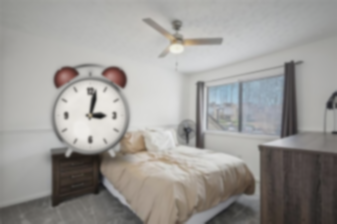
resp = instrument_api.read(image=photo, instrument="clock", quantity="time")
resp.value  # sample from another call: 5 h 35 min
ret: 3 h 02 min
